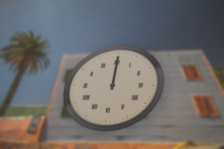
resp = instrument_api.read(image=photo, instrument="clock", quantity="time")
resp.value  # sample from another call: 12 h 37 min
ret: 12 h 00 min
